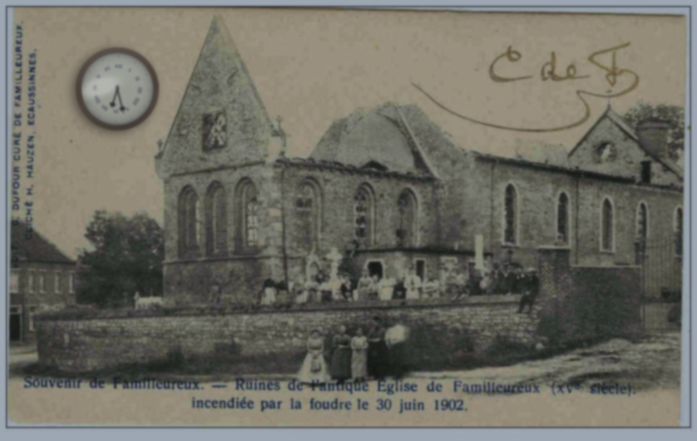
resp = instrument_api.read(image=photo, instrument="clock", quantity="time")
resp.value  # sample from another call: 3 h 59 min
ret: 6 h 27 min
